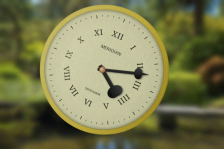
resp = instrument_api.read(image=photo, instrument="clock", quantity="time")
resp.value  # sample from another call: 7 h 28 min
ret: 4 h 12 min
